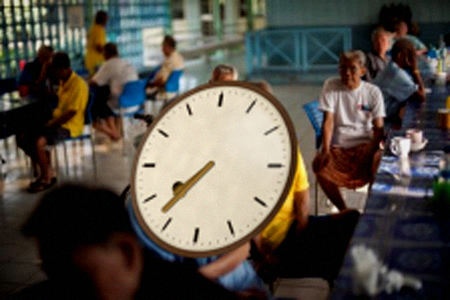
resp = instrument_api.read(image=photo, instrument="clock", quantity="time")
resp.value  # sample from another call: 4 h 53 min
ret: 7 h 37 min
